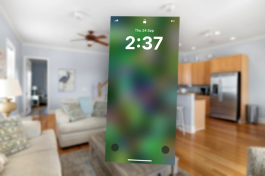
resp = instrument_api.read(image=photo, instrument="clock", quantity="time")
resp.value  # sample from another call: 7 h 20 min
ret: 2 h 37 min
